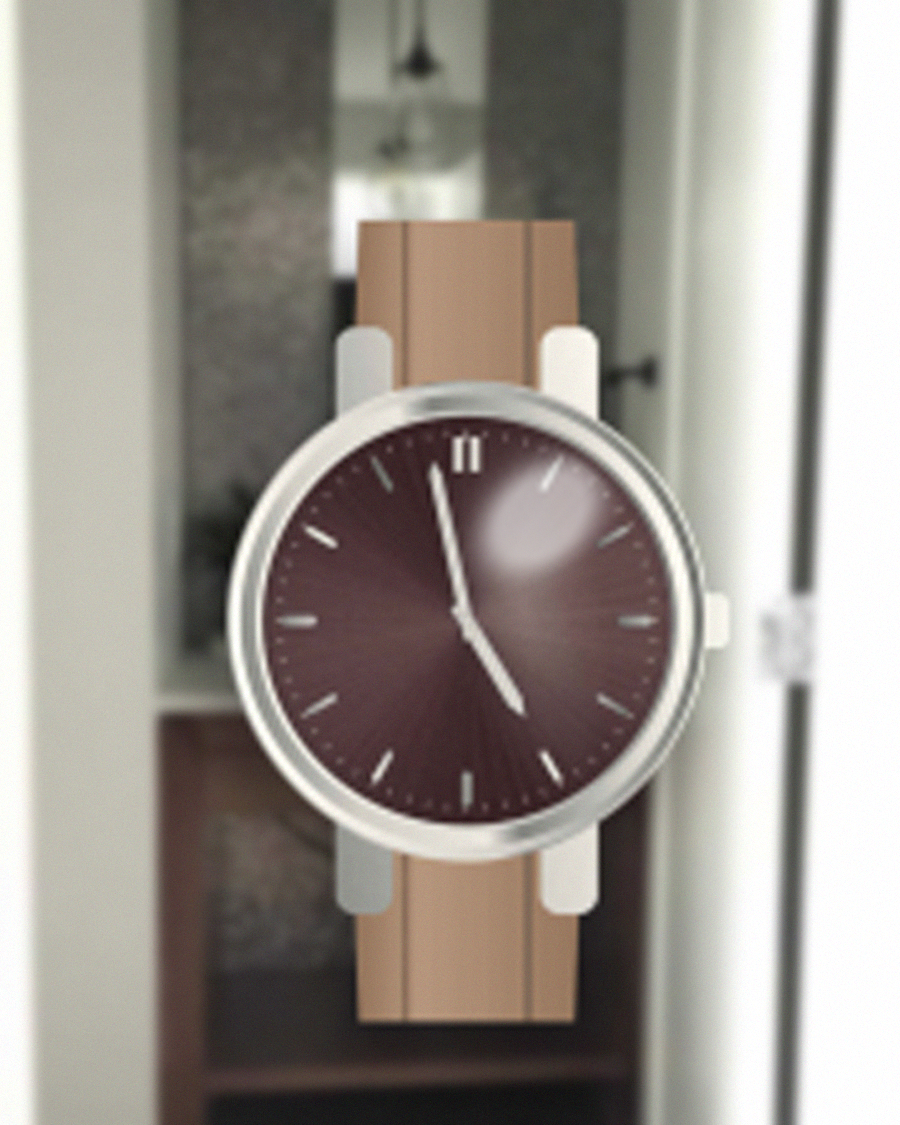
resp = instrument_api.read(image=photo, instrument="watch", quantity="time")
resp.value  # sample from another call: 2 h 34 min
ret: 4 h 58 min
